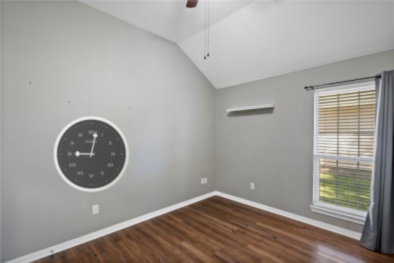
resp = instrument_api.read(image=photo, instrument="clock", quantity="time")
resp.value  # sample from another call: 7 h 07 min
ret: 9 h 02 min
